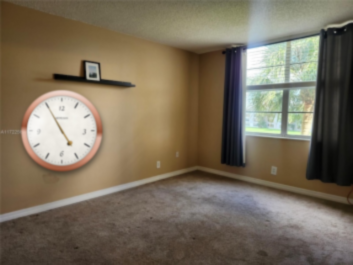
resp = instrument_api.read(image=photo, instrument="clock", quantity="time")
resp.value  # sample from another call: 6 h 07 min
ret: 4 h 55 min
